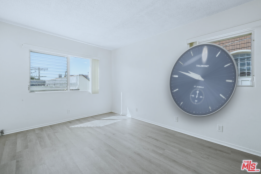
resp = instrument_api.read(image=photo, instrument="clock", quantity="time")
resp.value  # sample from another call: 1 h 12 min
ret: 9 h 47 min
